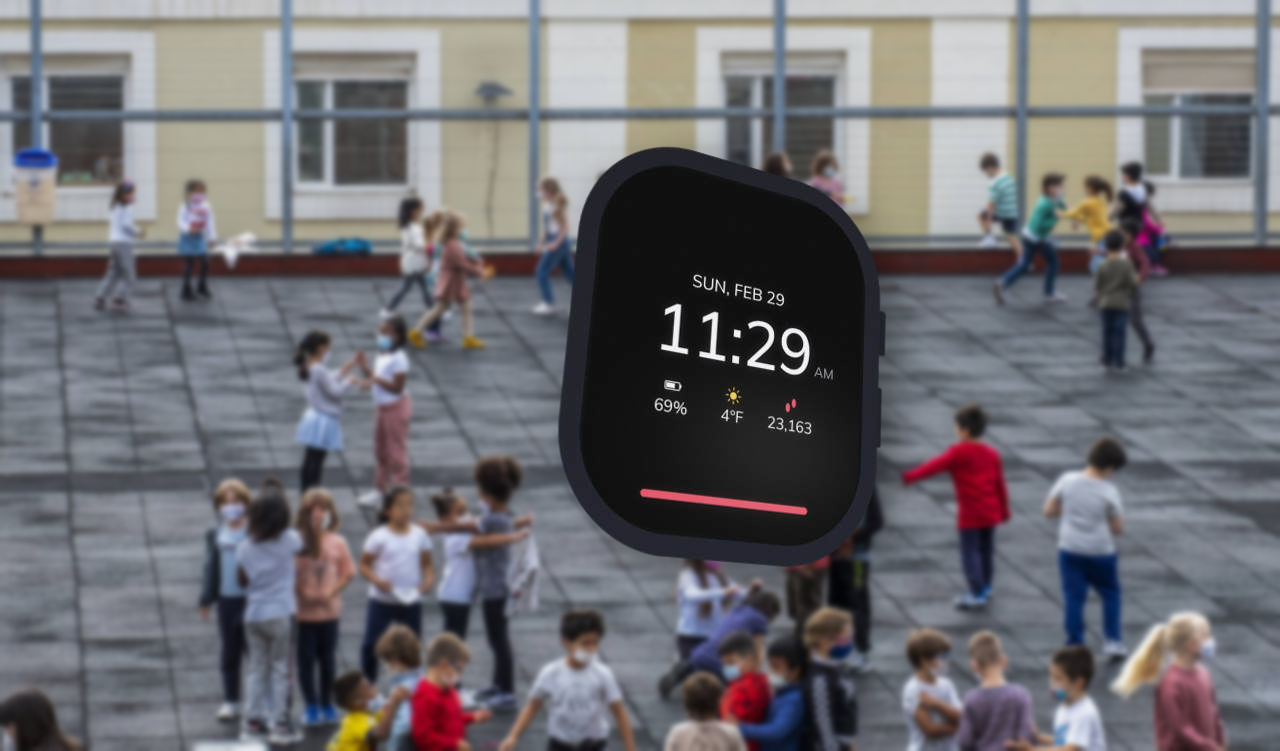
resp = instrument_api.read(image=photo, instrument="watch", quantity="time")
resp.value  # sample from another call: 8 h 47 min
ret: 11 h 29 min
